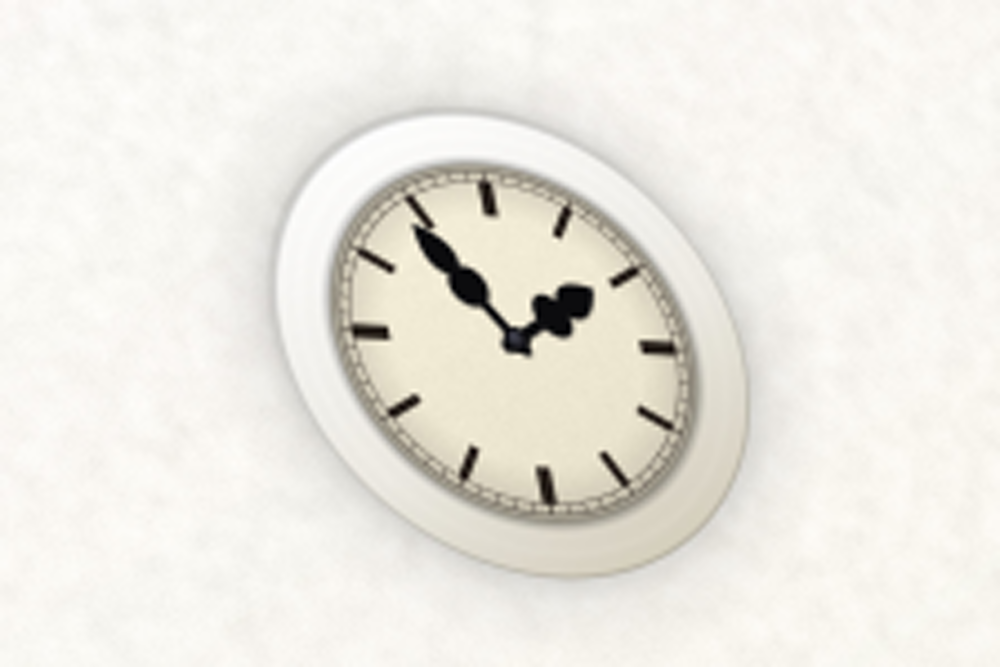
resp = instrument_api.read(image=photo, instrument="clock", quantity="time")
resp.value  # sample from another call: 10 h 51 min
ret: 1 h 54 min
